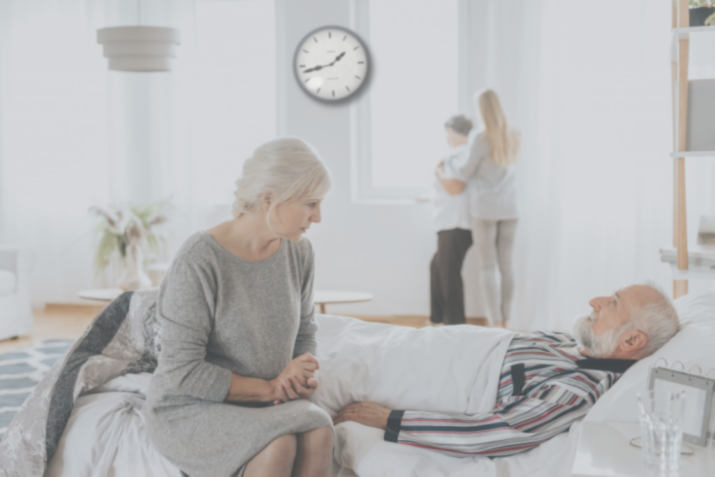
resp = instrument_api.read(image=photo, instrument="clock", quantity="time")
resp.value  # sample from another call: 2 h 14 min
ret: 1 h 43 min
